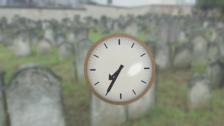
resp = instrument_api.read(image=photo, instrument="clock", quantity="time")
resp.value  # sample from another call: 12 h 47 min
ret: 7 h 35 min
